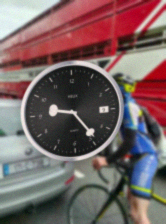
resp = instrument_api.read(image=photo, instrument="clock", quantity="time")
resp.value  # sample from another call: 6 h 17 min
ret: 9 h 24 min
